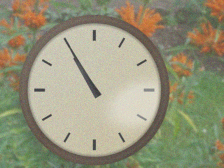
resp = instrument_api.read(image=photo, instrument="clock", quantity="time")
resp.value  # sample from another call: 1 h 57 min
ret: 10 h 55 min
